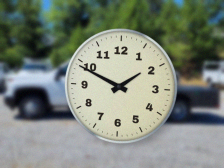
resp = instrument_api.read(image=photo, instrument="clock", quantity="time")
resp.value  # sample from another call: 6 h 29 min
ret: 1 h 49 min
